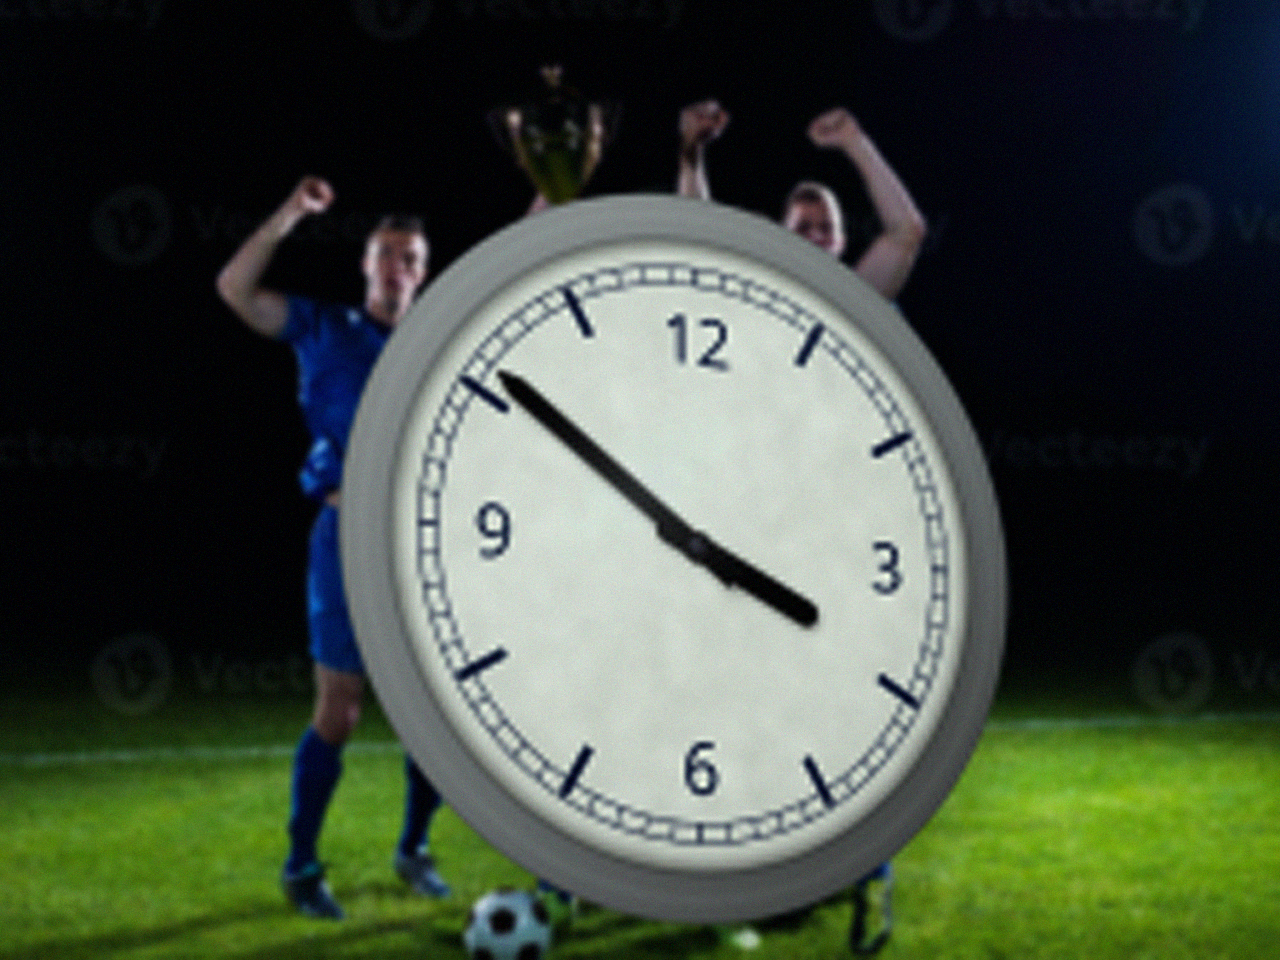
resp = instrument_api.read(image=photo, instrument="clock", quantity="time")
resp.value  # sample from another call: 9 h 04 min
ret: 3 h 51 min
